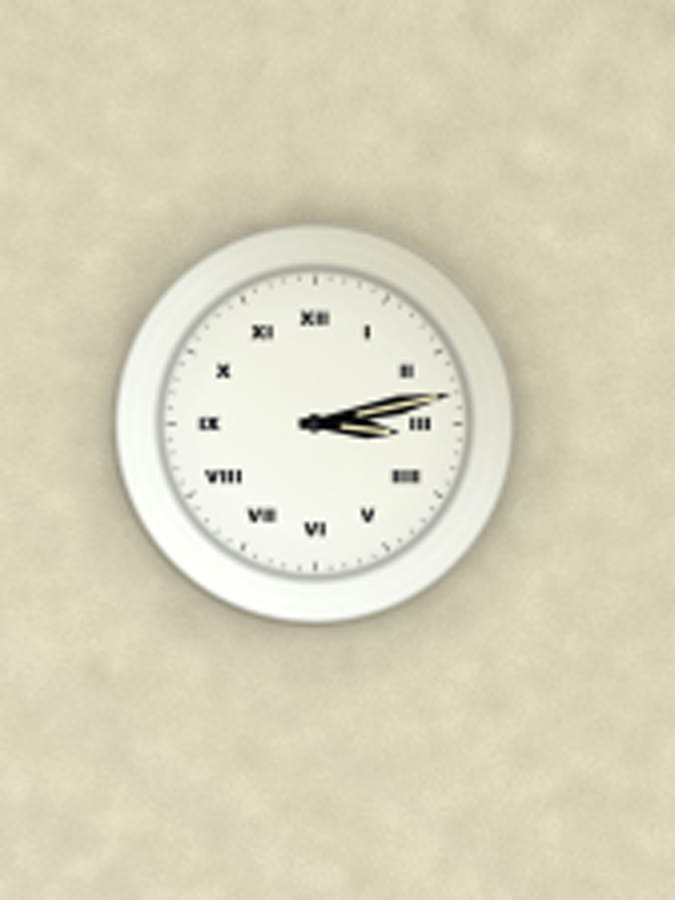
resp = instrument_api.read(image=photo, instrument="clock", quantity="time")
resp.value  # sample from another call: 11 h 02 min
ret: 3 h 13 min
